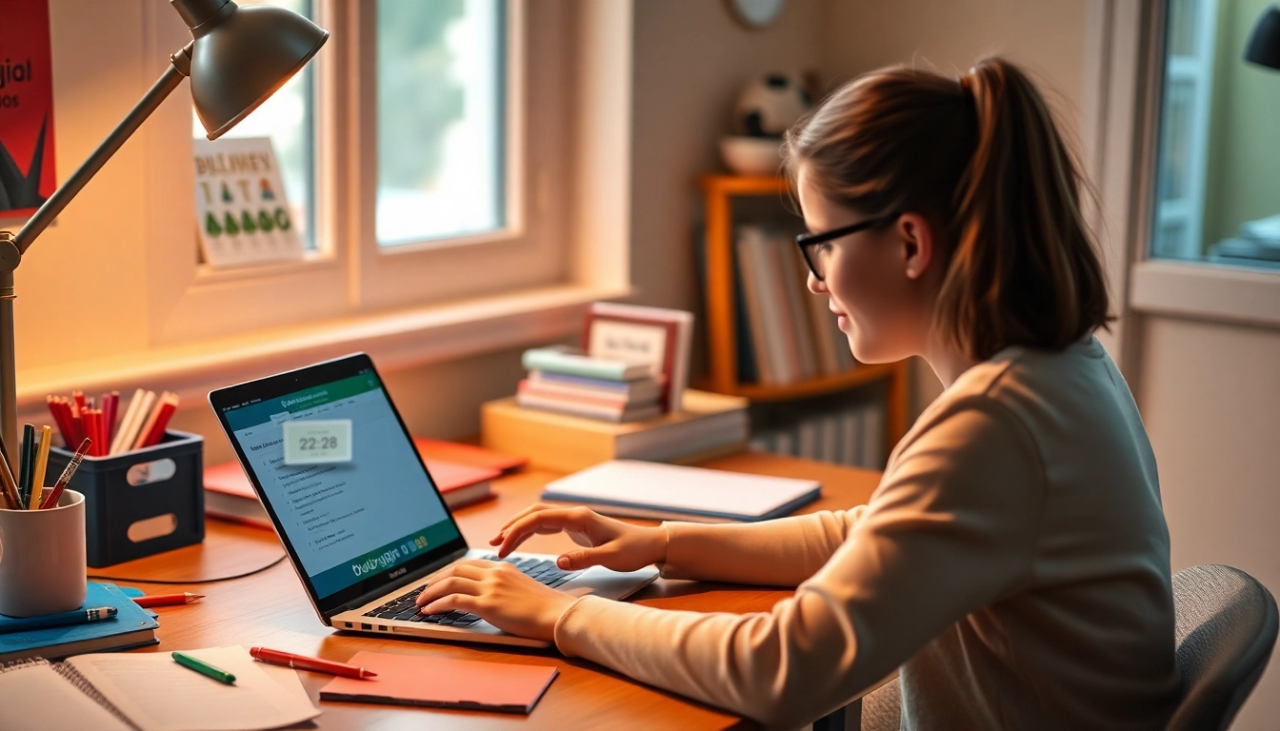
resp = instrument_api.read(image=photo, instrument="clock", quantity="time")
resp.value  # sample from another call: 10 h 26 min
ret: 22 h 28 min
